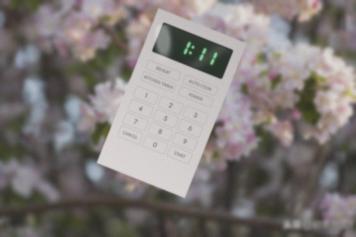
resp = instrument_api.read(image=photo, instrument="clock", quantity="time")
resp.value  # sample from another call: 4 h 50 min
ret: 1 h 11 min
